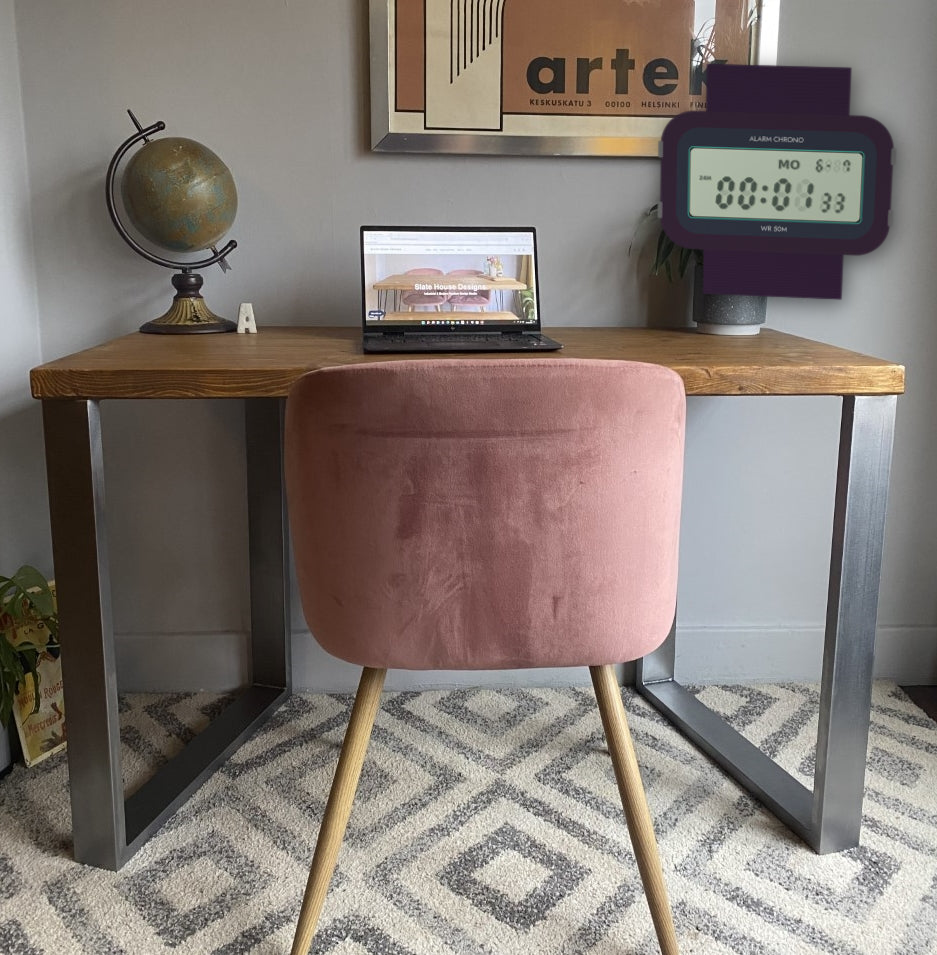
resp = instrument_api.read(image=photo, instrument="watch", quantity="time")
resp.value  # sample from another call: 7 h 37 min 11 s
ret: 0 h 01 min 33 s
